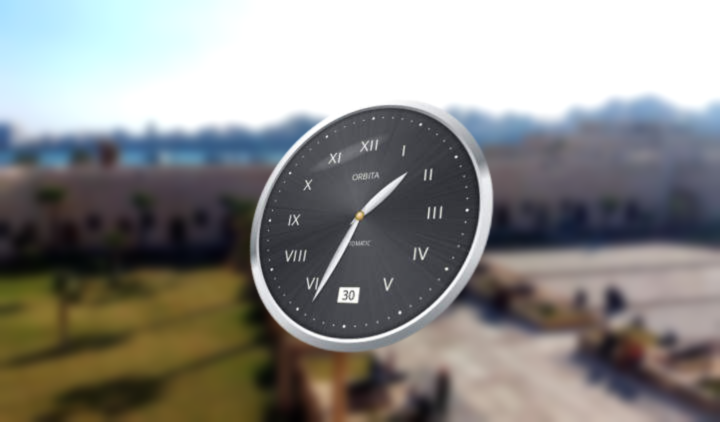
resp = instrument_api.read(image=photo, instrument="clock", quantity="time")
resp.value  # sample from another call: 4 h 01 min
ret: 1 h 34 min
